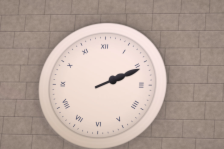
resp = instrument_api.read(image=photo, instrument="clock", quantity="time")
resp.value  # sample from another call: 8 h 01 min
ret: 2 h 11 min
